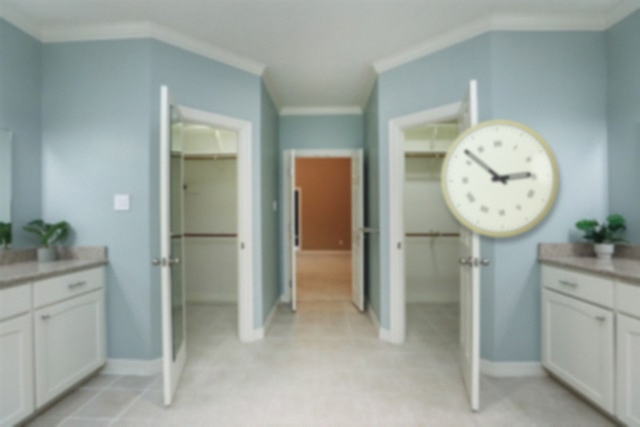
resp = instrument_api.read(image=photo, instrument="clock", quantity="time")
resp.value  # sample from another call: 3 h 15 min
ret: 2 h 52 min
